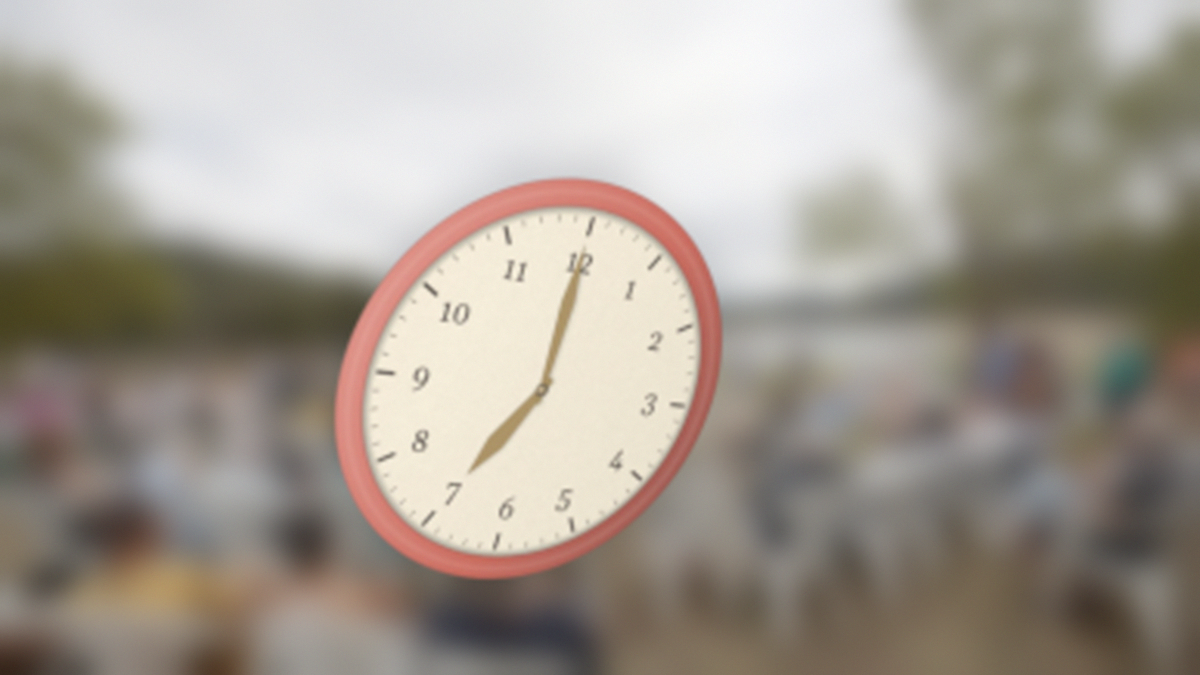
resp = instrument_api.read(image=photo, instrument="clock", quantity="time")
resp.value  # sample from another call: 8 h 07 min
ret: 7 h 00 min
